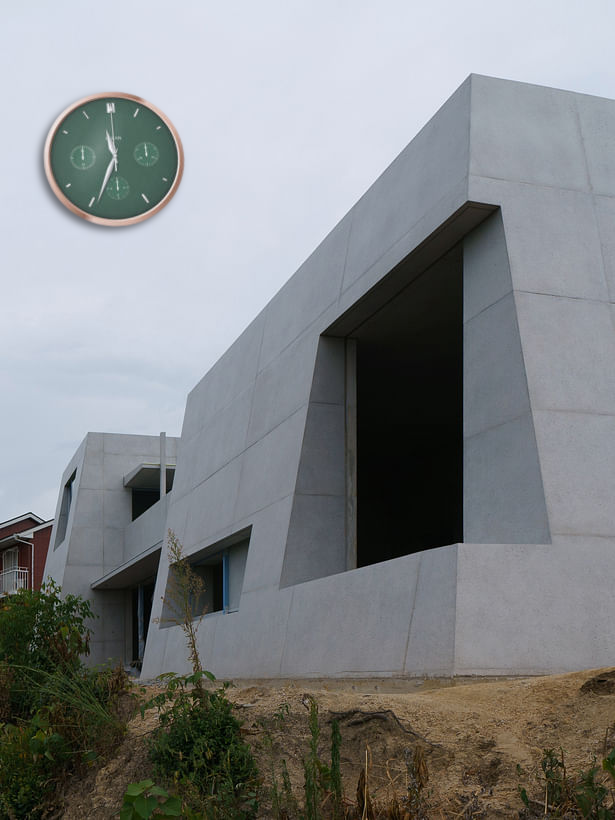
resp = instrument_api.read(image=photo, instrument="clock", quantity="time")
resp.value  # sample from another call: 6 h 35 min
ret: 11 h 34 min
